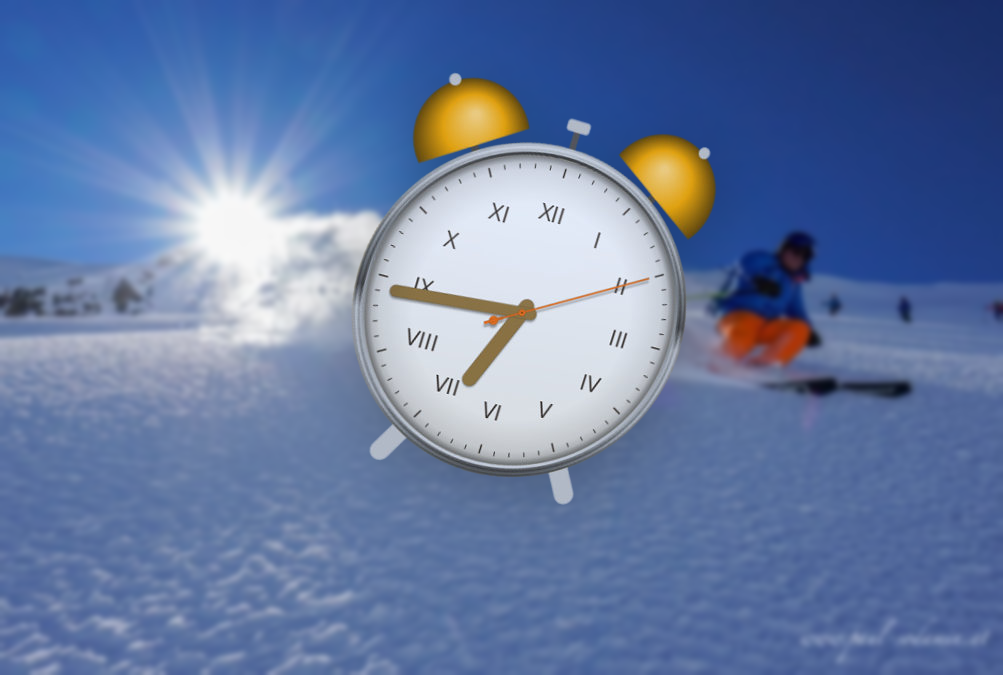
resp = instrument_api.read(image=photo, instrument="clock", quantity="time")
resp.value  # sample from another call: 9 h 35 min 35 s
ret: 6 h 44 min 10 s
